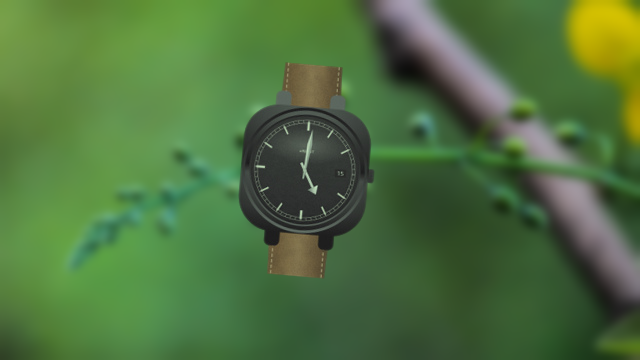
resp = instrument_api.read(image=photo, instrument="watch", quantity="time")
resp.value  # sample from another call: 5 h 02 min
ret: 5 h 01 min
